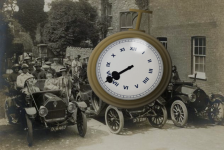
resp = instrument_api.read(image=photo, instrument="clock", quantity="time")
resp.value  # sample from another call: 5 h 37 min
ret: 7 h 38 min
